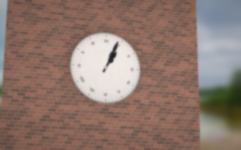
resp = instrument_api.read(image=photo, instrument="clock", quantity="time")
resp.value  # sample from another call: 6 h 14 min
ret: 1 h 04 min
